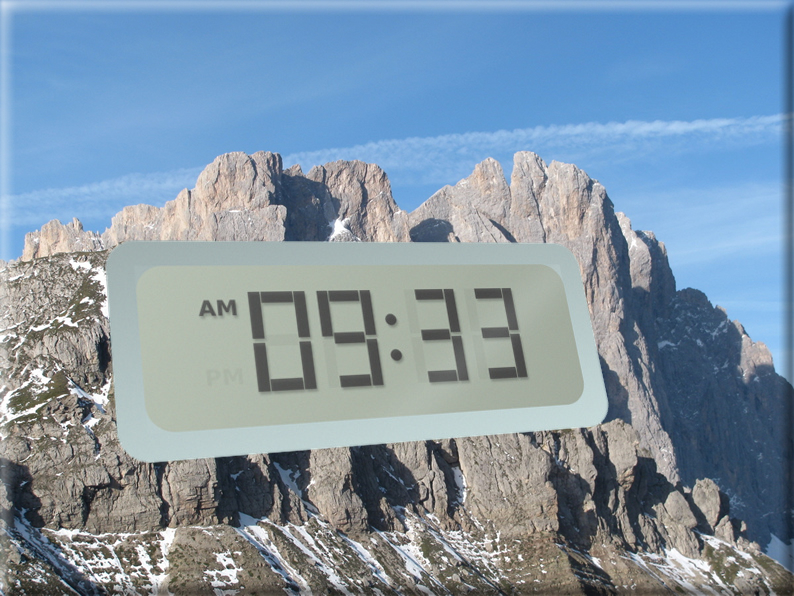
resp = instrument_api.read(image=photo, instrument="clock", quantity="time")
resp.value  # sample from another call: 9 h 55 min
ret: 9 h 33 min
